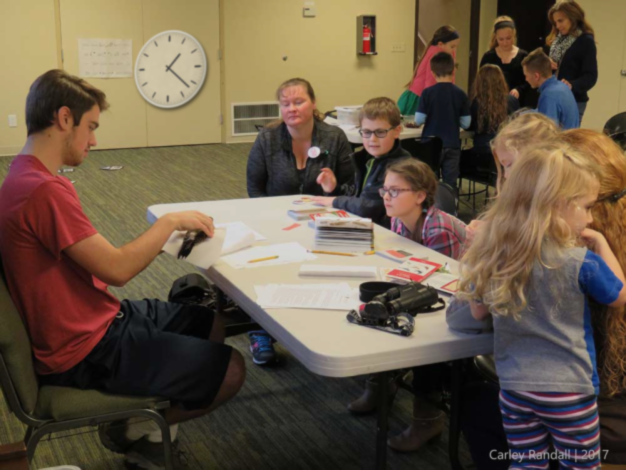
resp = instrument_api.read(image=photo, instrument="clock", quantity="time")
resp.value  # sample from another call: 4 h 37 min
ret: 1 h 22 min
